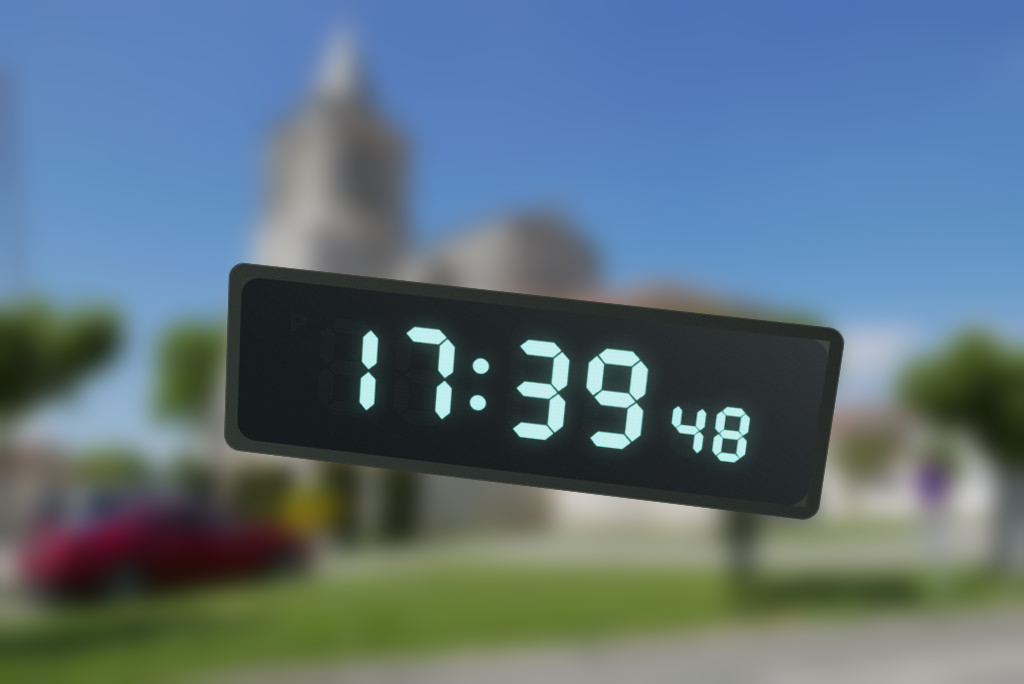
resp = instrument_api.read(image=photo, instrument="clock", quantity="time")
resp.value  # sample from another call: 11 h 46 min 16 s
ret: 17 h 39 min 48 s
